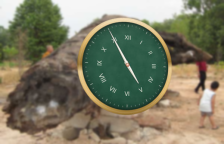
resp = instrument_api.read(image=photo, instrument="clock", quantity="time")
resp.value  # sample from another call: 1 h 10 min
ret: 4 h 55 min
